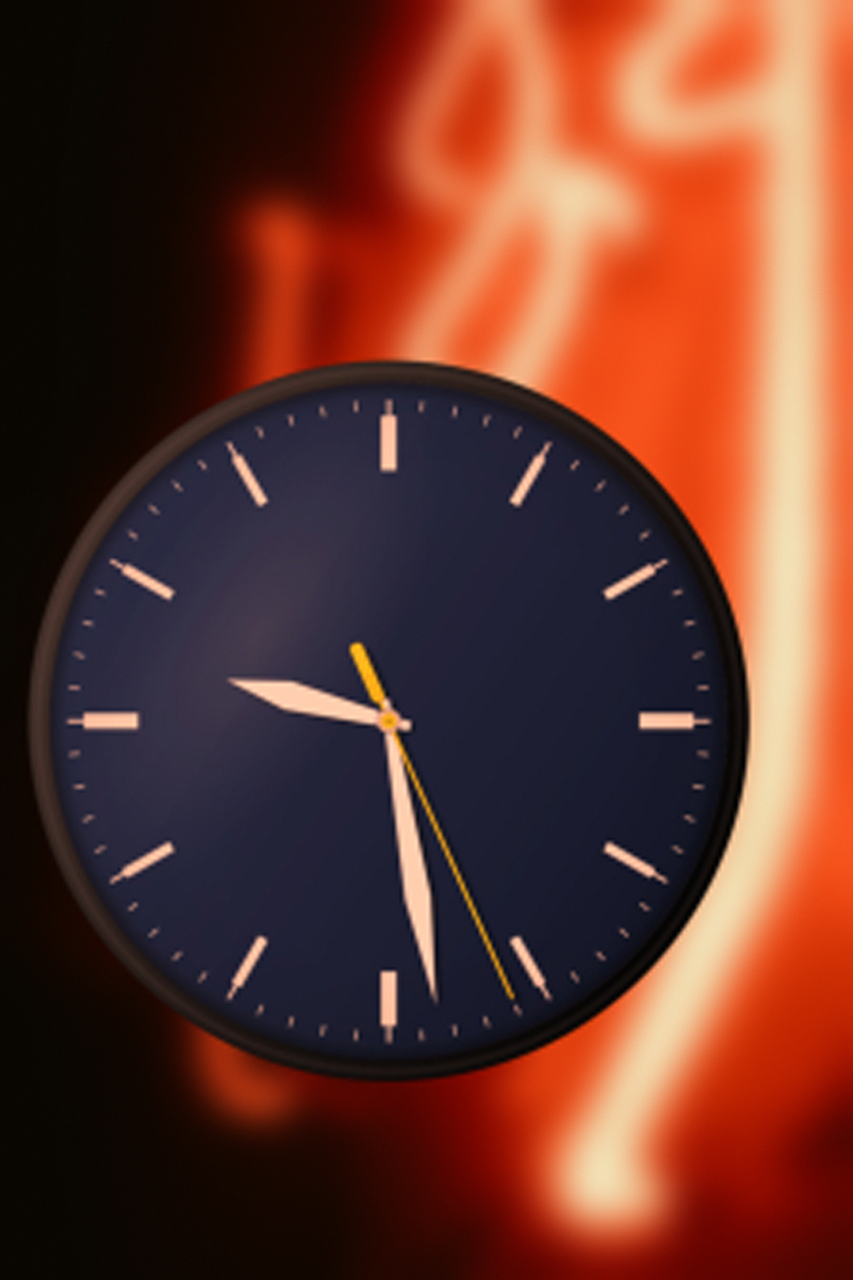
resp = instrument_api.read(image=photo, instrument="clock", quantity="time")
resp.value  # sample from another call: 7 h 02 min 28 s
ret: 9 h 28 min 26 s
